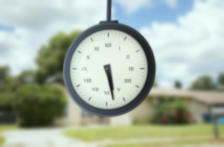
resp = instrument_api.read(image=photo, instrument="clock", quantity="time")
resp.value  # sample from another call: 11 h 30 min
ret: 5 h 28 min
